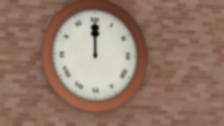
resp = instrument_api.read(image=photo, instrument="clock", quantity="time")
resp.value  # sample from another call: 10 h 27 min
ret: 12 h 00 min
